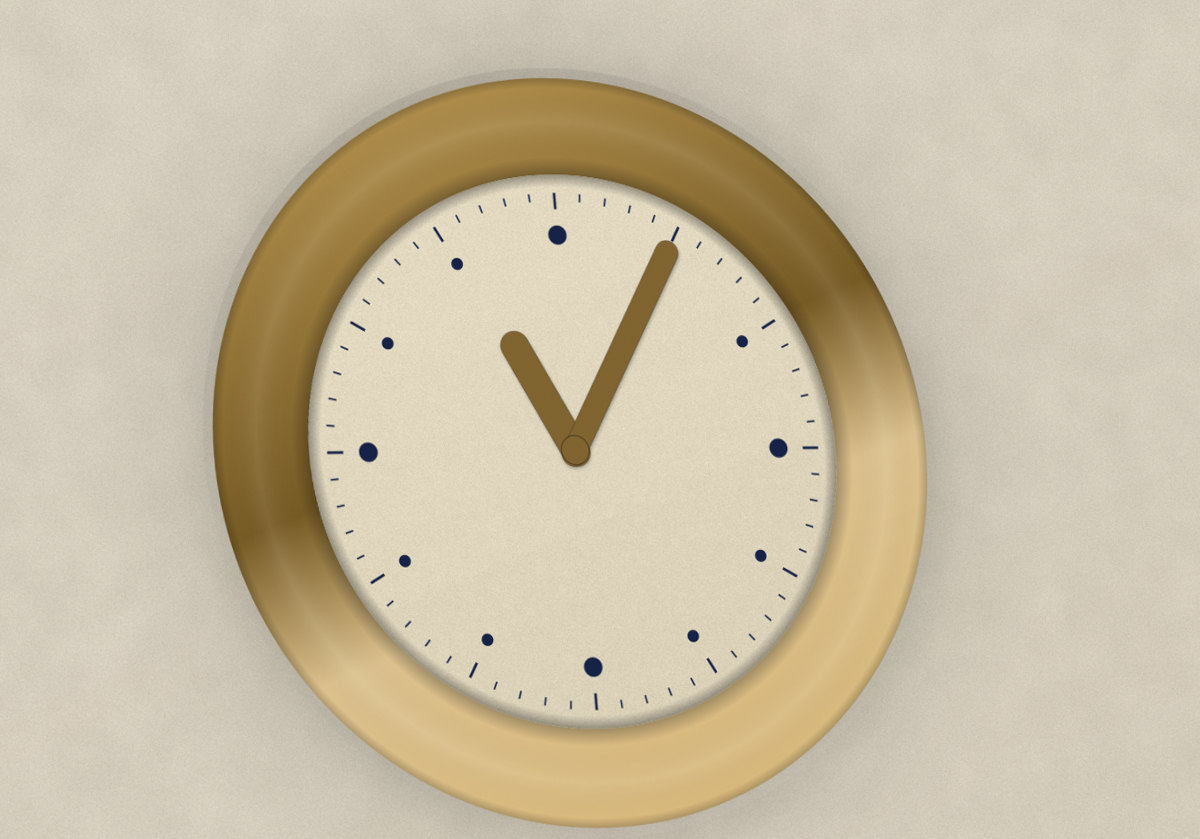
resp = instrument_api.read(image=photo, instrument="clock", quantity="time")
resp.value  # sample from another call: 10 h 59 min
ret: 11 h 05 min
